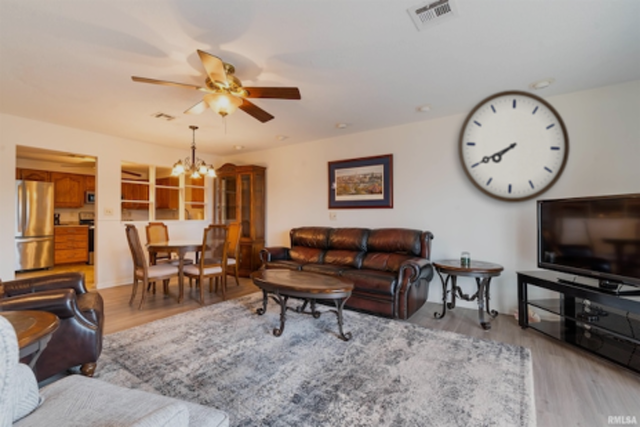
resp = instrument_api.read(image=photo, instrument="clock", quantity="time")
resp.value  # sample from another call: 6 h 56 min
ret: 7 h 40 min
